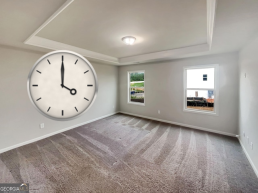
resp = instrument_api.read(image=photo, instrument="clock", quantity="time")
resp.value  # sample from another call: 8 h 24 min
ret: 4 h 00 min
